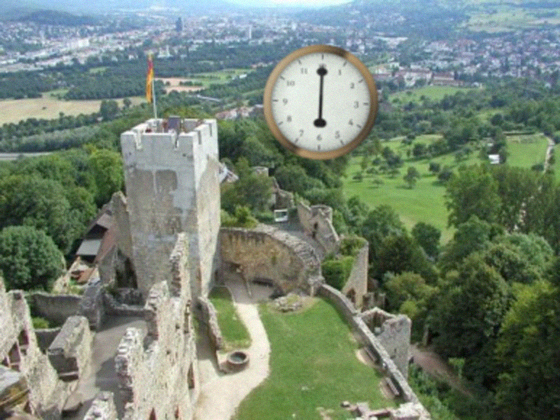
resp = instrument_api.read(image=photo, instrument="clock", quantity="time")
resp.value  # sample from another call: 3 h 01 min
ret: 6 h 00 min
